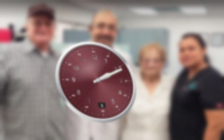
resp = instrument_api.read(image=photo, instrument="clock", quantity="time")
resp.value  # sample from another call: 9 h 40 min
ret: 2 h 11 min
